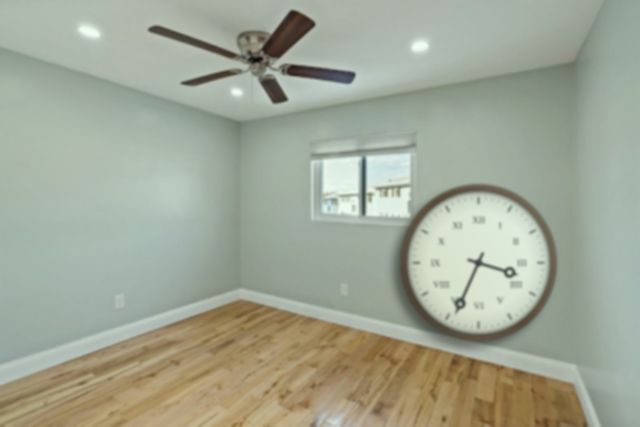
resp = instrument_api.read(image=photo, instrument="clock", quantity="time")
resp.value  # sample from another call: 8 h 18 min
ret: 3 h 34 min
